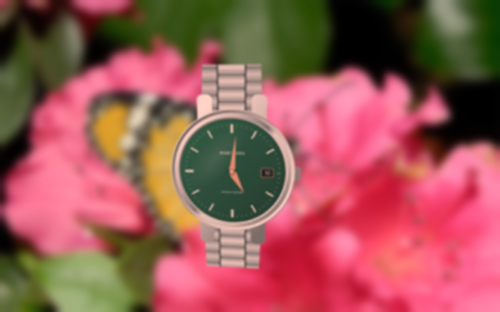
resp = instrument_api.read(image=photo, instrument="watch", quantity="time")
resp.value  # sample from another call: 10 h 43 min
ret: 5 h 01 min
